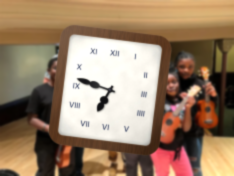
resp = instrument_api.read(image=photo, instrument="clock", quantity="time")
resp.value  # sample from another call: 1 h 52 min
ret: 6 h 47 min
